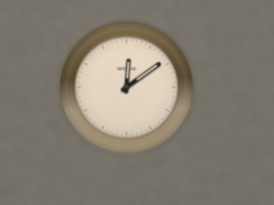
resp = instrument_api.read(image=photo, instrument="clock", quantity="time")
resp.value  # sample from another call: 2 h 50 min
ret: 12 h 09 min
